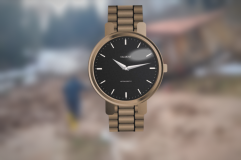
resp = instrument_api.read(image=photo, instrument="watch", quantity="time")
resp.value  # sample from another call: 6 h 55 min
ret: 10 h 13 min
